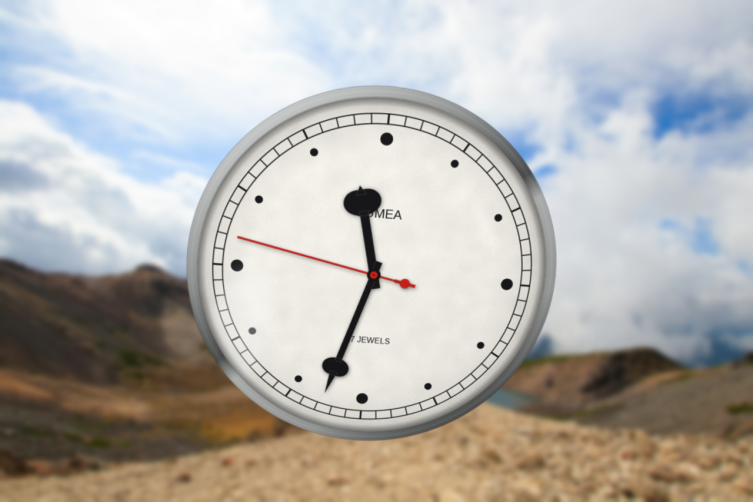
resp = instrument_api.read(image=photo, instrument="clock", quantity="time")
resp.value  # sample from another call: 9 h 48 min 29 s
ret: 11 h 32 min 47 s
